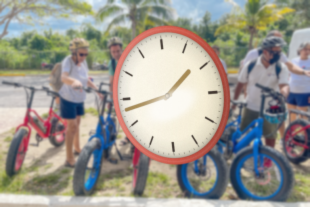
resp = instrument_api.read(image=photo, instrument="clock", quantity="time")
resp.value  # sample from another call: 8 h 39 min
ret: 1 h 43 min
